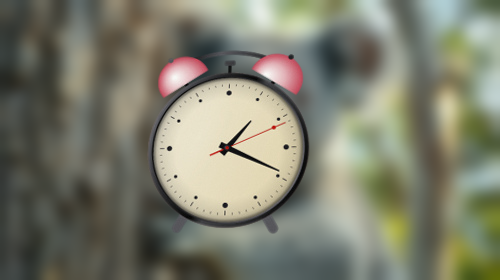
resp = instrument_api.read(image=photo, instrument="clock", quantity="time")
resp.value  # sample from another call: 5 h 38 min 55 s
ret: 1 h 19 min 11 s
